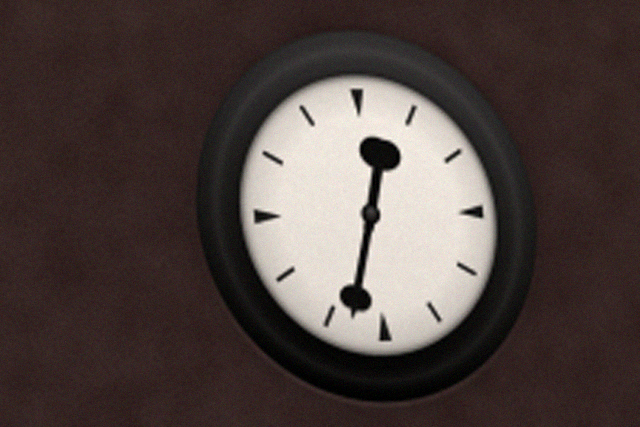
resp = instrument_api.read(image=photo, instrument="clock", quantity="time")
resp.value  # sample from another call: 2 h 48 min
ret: 12 h 33 min
